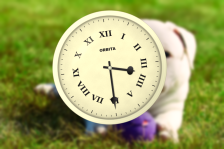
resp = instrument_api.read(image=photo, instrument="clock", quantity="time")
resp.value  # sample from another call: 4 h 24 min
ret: 3 h 30 min
